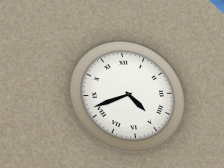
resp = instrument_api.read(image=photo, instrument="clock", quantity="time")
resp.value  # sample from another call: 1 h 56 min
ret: 4 h 42 min
